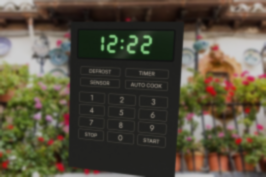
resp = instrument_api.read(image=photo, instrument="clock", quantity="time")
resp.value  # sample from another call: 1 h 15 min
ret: 12 h 22 min
